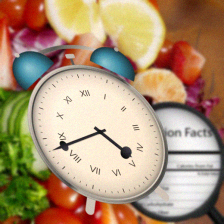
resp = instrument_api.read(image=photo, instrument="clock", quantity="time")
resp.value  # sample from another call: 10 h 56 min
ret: 4 h 43 min
